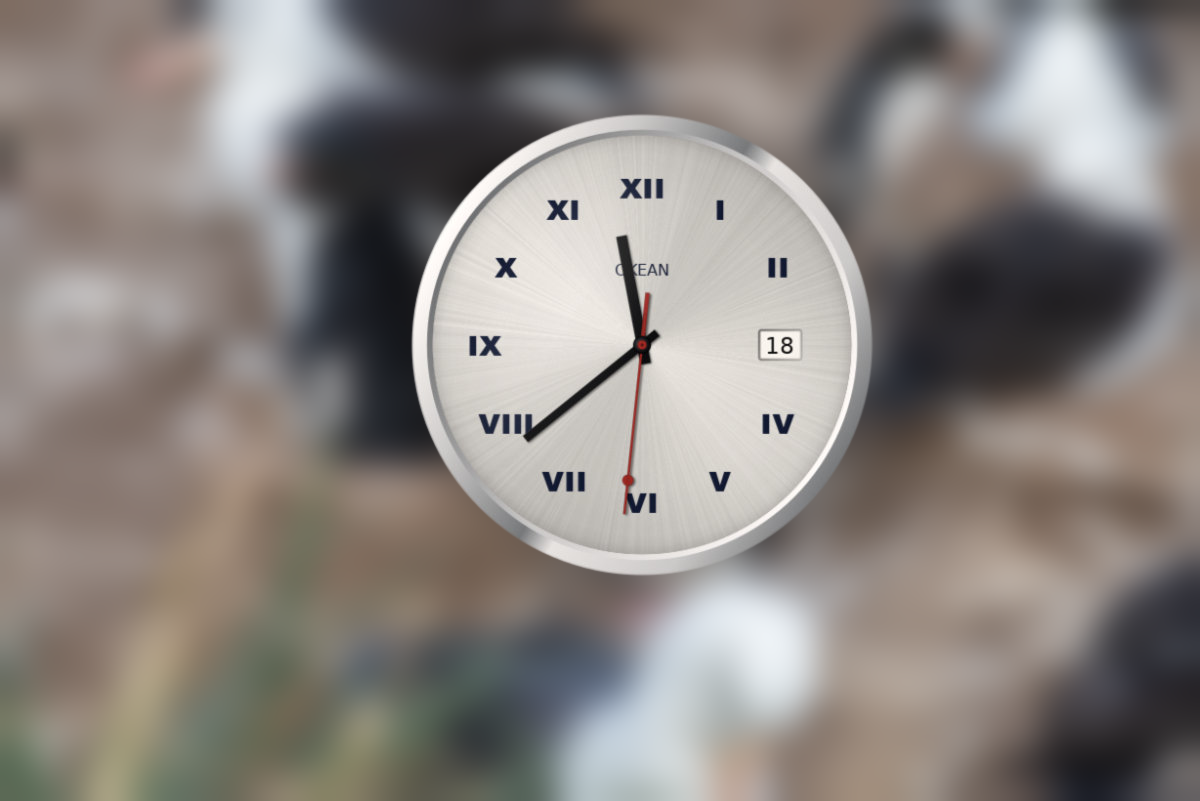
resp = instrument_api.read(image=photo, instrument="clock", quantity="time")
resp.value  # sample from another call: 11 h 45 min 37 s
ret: 11 h 38 min 31 s
